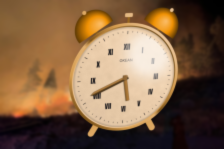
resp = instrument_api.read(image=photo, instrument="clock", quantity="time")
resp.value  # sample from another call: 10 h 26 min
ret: 5 h 41 min
